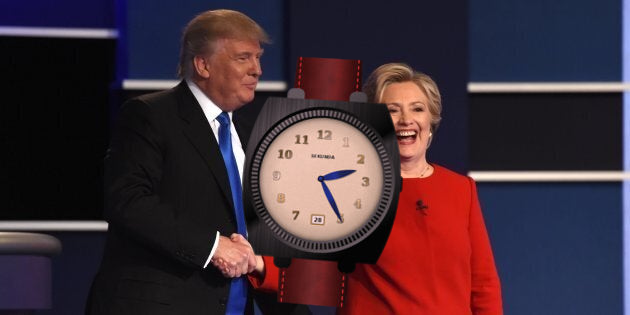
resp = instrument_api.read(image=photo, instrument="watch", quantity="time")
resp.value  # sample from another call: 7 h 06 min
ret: 2 h 25 min
